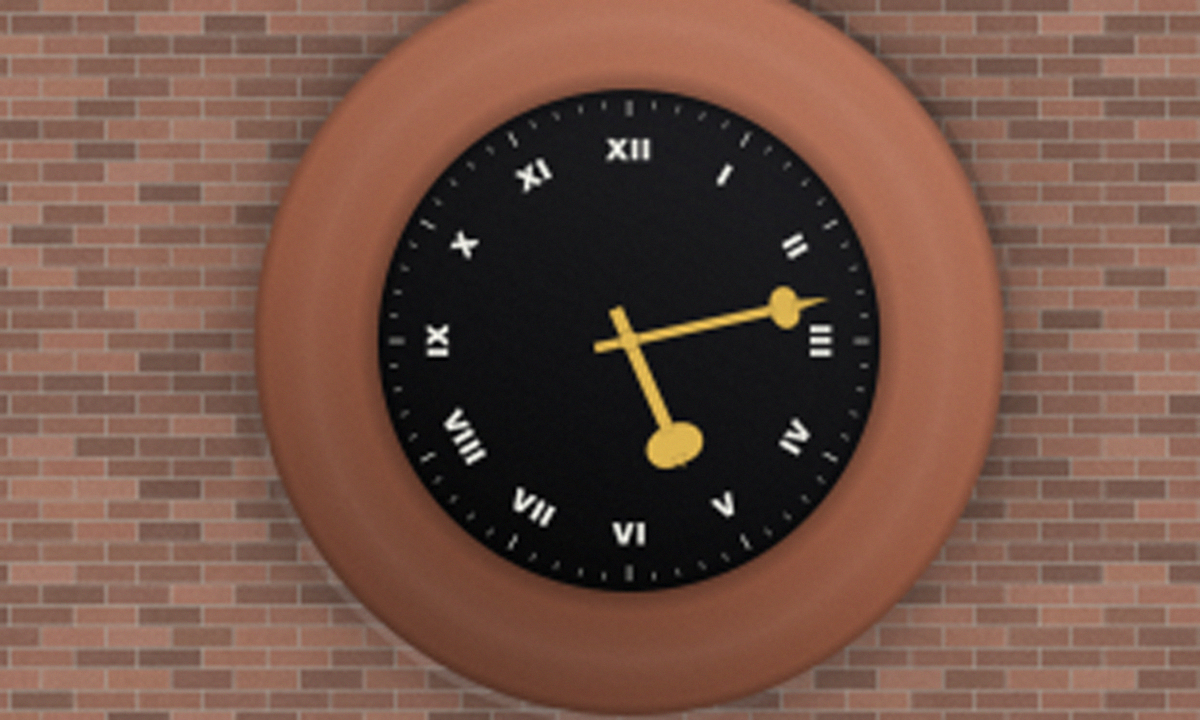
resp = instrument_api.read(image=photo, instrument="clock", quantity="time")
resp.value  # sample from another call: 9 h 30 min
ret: 5 h 13 min
